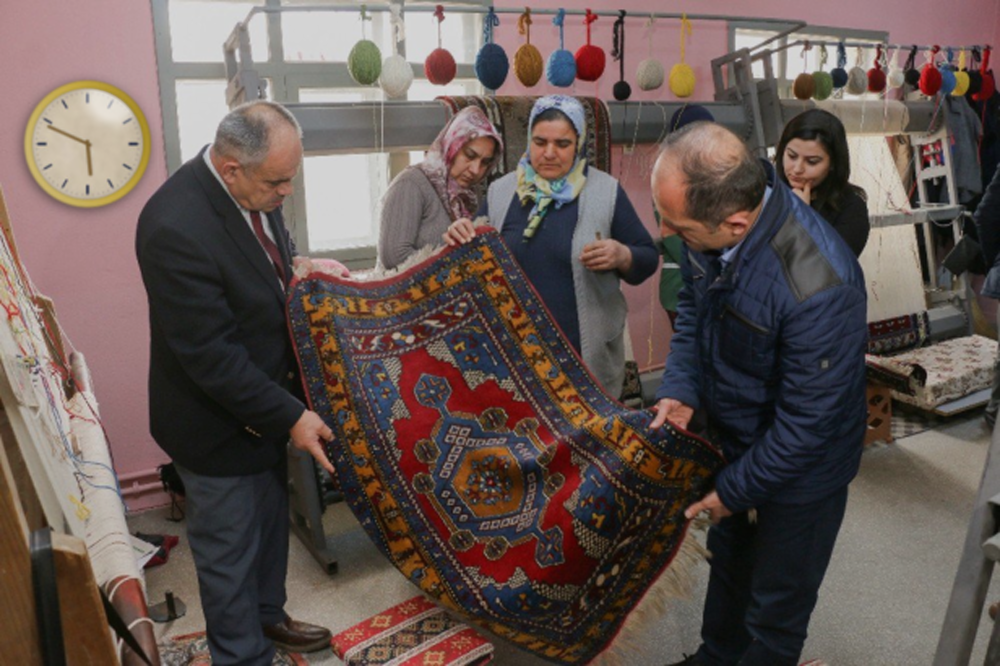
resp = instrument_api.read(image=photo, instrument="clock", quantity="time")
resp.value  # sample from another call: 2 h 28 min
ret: 5 h 49 min
